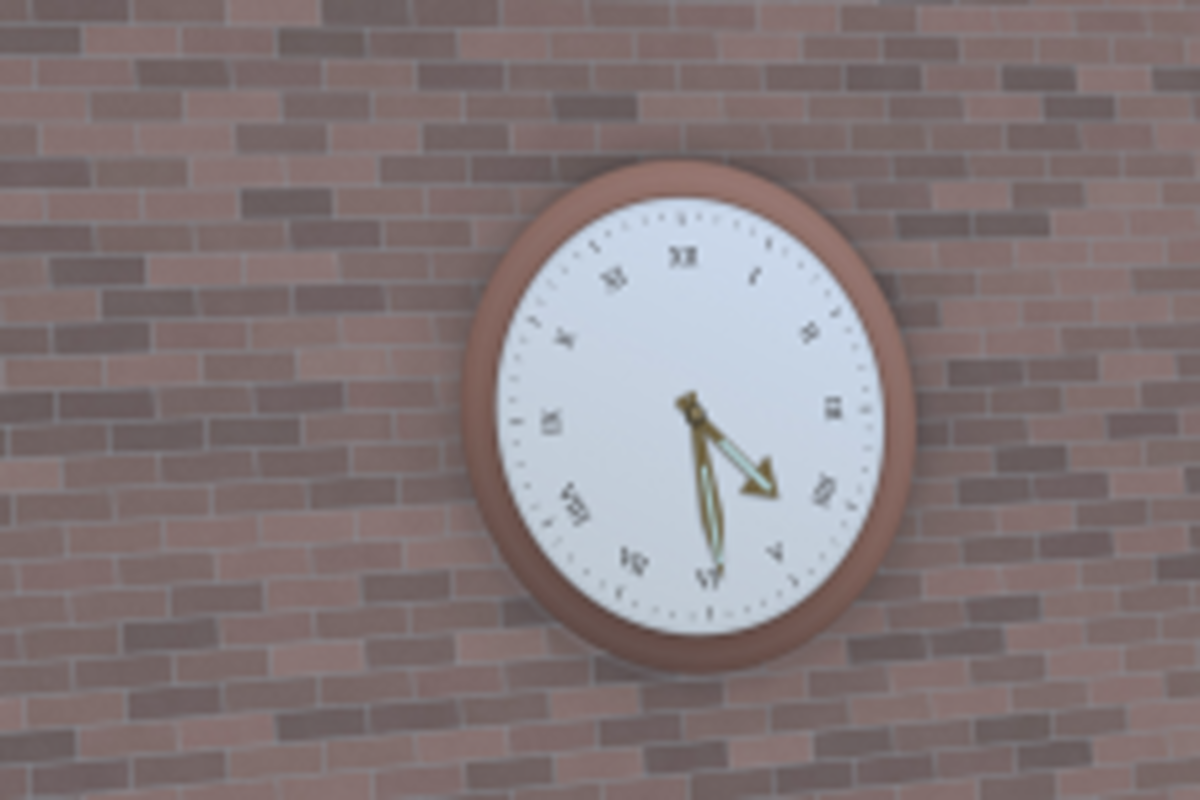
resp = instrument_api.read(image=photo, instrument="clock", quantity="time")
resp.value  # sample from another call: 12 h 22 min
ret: 4 h 29 min
